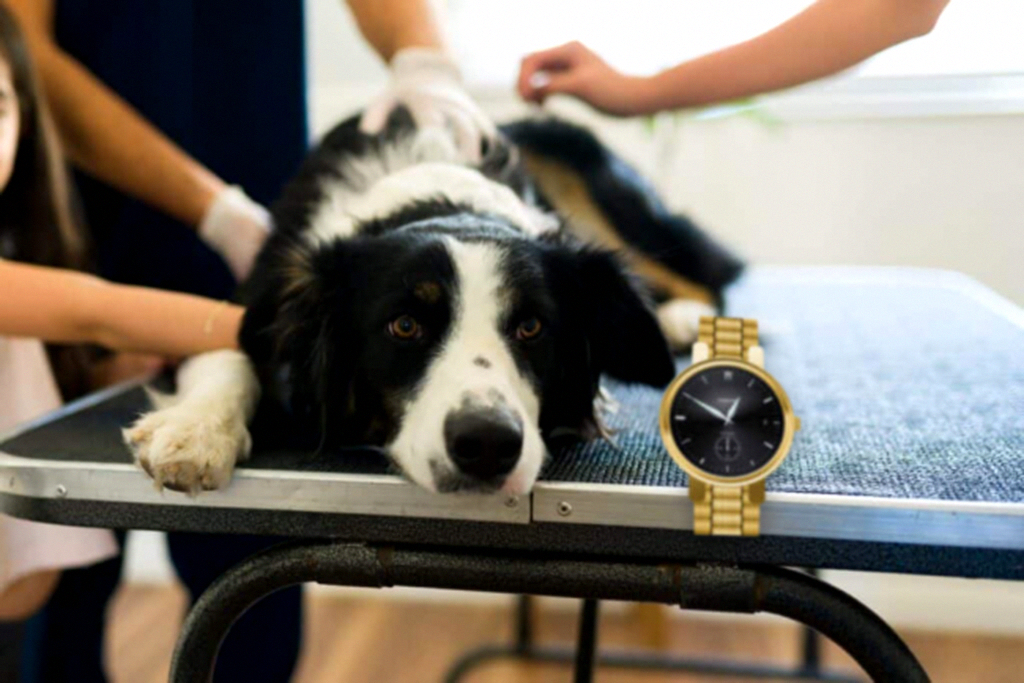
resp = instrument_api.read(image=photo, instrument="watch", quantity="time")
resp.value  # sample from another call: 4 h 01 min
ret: 12 h 50 min
